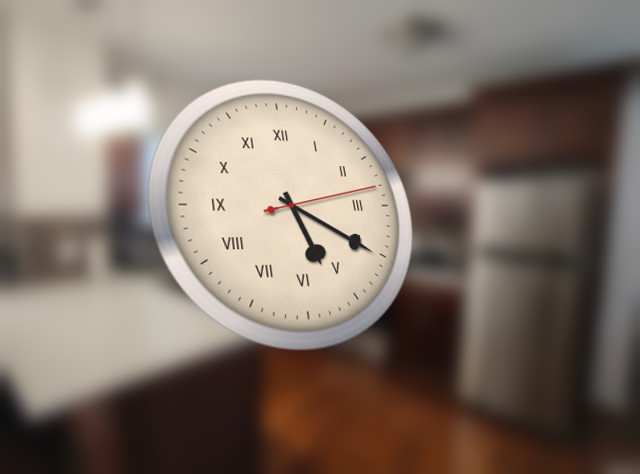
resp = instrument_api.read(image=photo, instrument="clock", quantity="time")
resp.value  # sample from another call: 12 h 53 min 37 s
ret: 5 h 20 min 13 s
